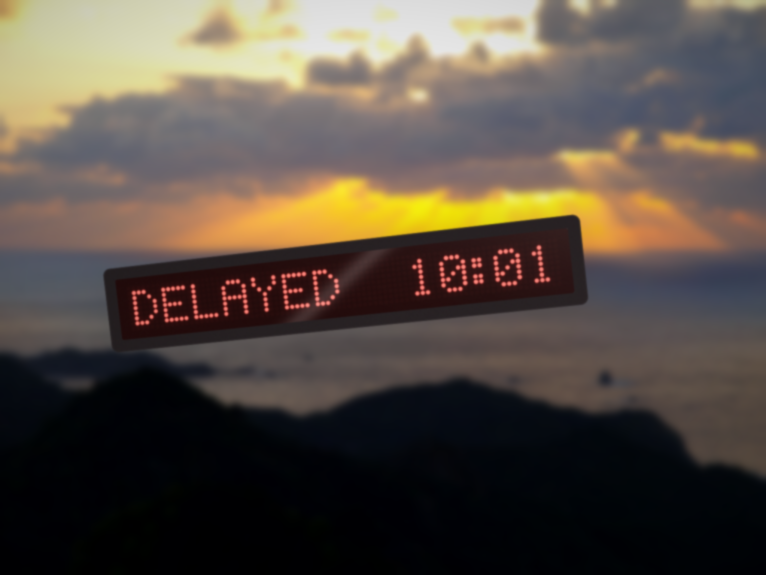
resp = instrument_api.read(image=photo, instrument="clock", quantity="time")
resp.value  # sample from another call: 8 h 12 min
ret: 10 h 01 min
